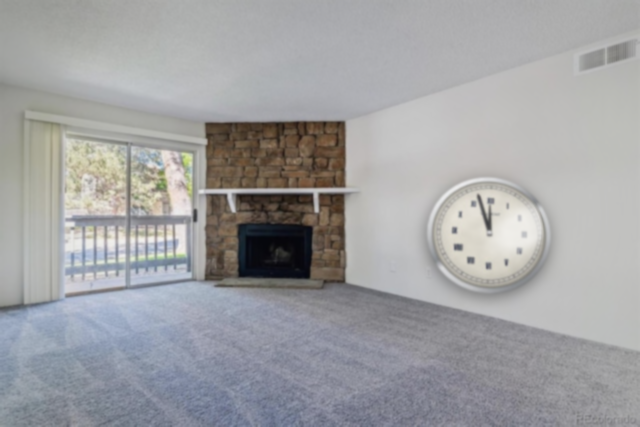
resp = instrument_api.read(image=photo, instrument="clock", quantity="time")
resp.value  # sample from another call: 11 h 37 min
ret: 11 h 57 min
